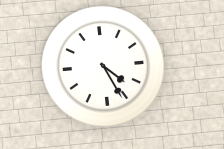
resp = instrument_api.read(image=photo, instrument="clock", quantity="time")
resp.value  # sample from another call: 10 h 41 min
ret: 4 h 26 min
